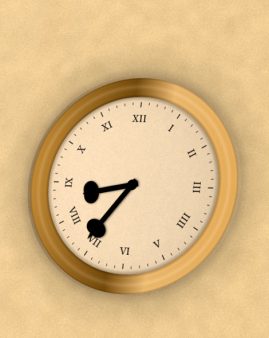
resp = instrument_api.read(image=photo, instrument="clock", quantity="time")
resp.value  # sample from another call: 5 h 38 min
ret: 8 h 36 min
